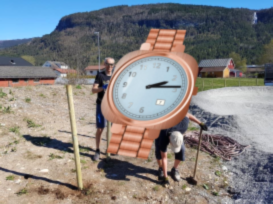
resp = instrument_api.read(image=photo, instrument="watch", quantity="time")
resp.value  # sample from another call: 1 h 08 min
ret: 2 h 14 min
